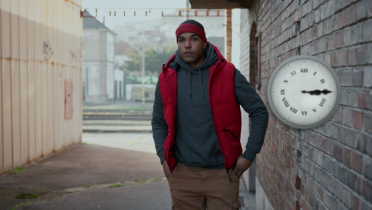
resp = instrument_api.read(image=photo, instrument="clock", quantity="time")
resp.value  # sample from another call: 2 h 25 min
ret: 3 h 15 min
